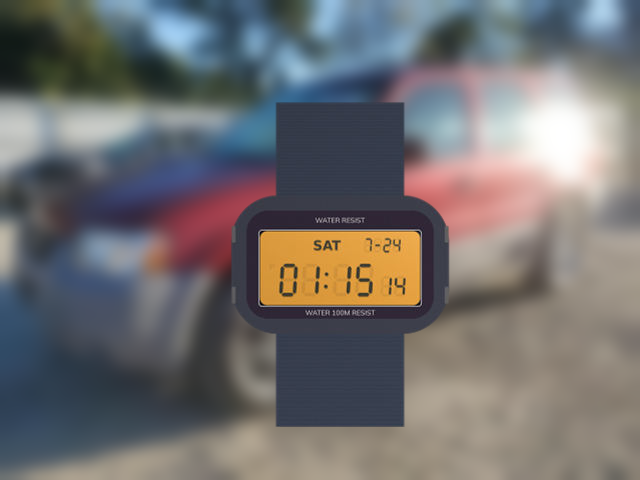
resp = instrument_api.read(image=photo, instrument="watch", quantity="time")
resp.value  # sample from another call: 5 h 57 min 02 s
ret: 1 h 15 min 14 s
